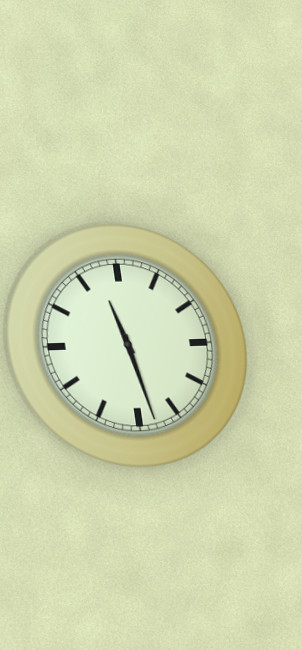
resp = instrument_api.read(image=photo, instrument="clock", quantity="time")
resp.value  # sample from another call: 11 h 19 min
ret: 11 h 28 min
